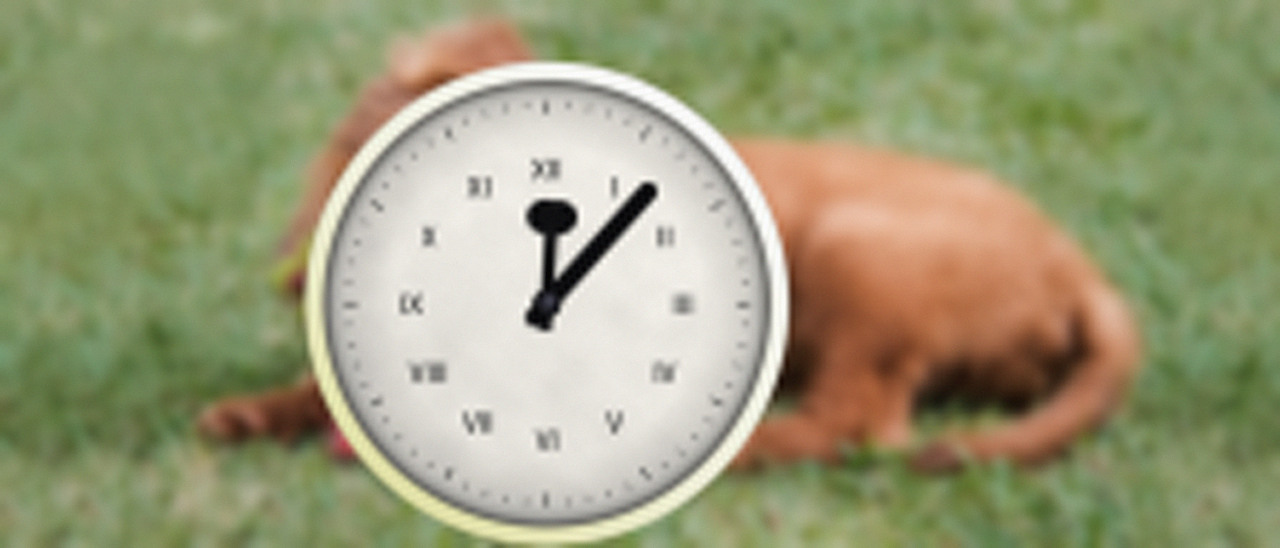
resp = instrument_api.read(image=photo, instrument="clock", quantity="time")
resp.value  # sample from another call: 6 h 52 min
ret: 12 h 07 min
